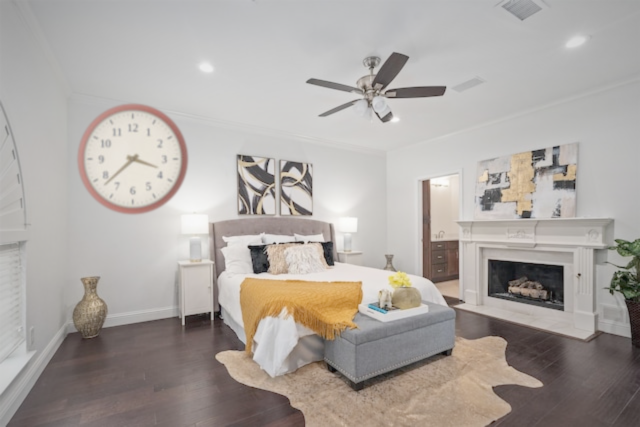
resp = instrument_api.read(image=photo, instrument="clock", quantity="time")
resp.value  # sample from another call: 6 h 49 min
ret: 3 h 38 min
